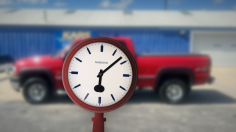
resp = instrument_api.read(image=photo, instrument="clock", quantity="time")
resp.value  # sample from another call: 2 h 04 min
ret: 6 h 08 min
